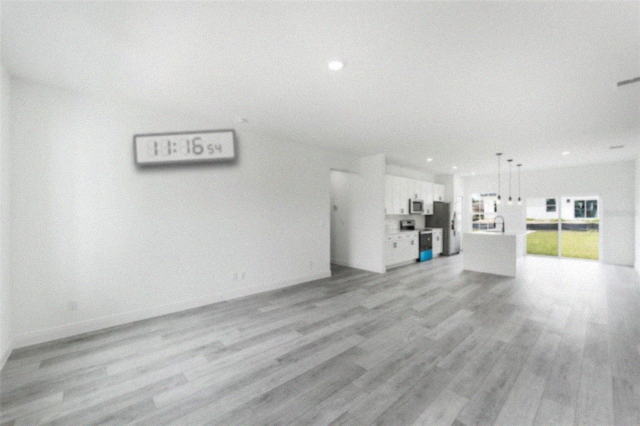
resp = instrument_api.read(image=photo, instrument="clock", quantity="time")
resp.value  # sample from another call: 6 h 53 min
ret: 11 h 16 min
